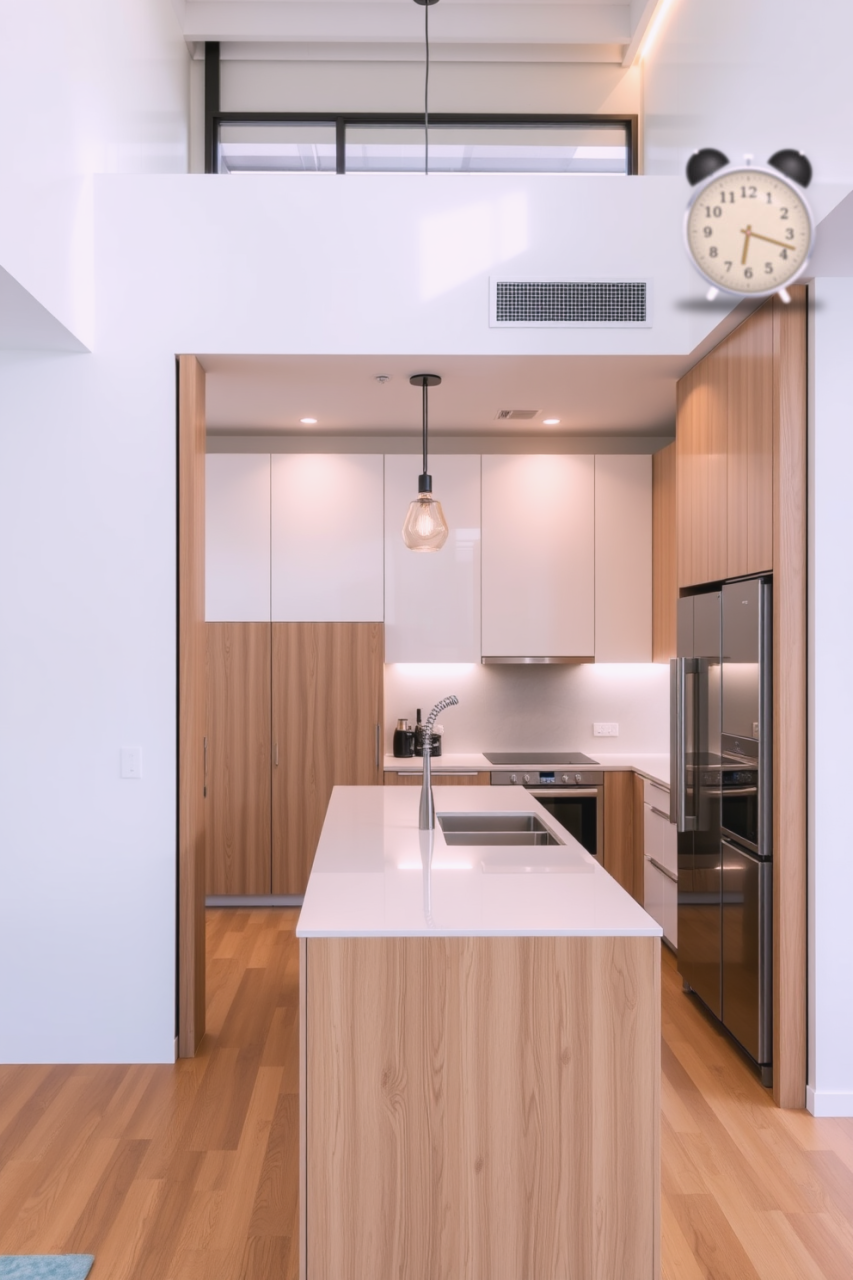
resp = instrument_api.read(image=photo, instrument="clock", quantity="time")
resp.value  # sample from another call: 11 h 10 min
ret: 6 h 18 min
